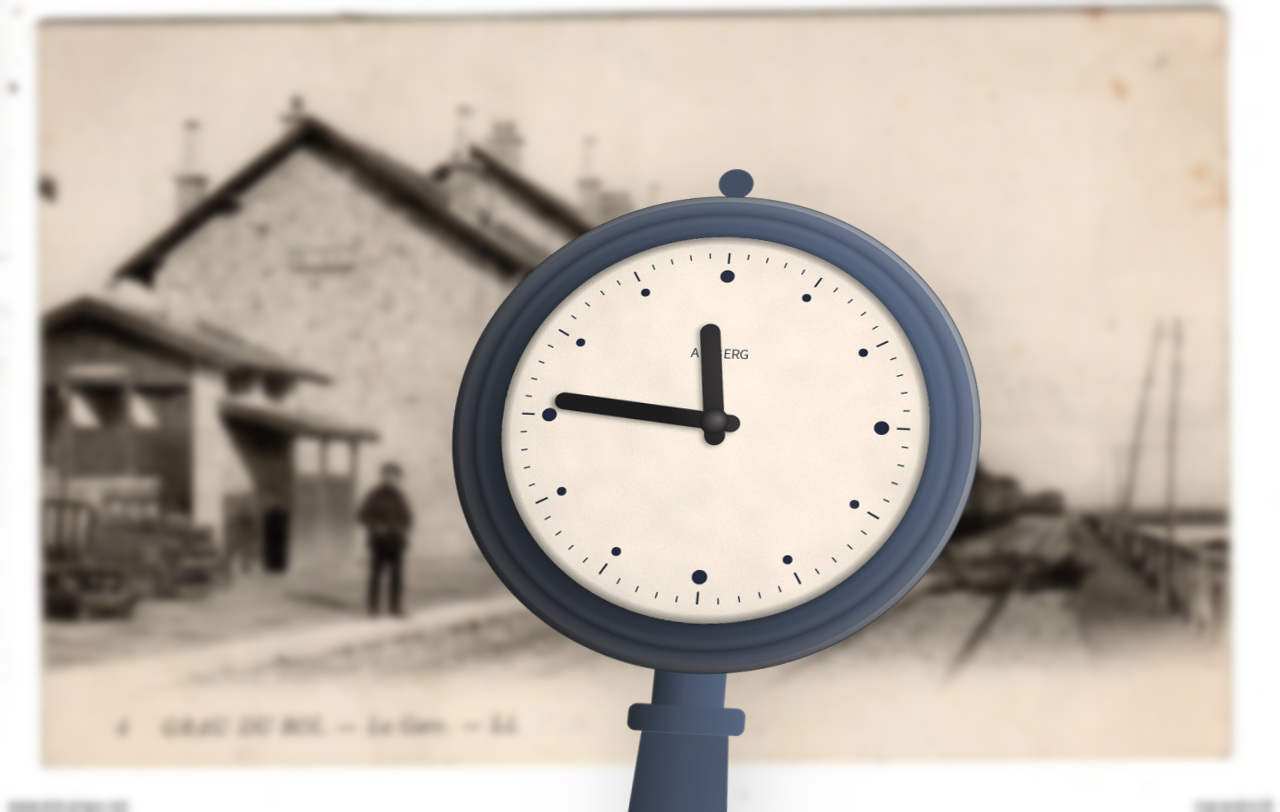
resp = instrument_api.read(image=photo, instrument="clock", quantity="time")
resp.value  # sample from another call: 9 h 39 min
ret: 11 h 46 min
